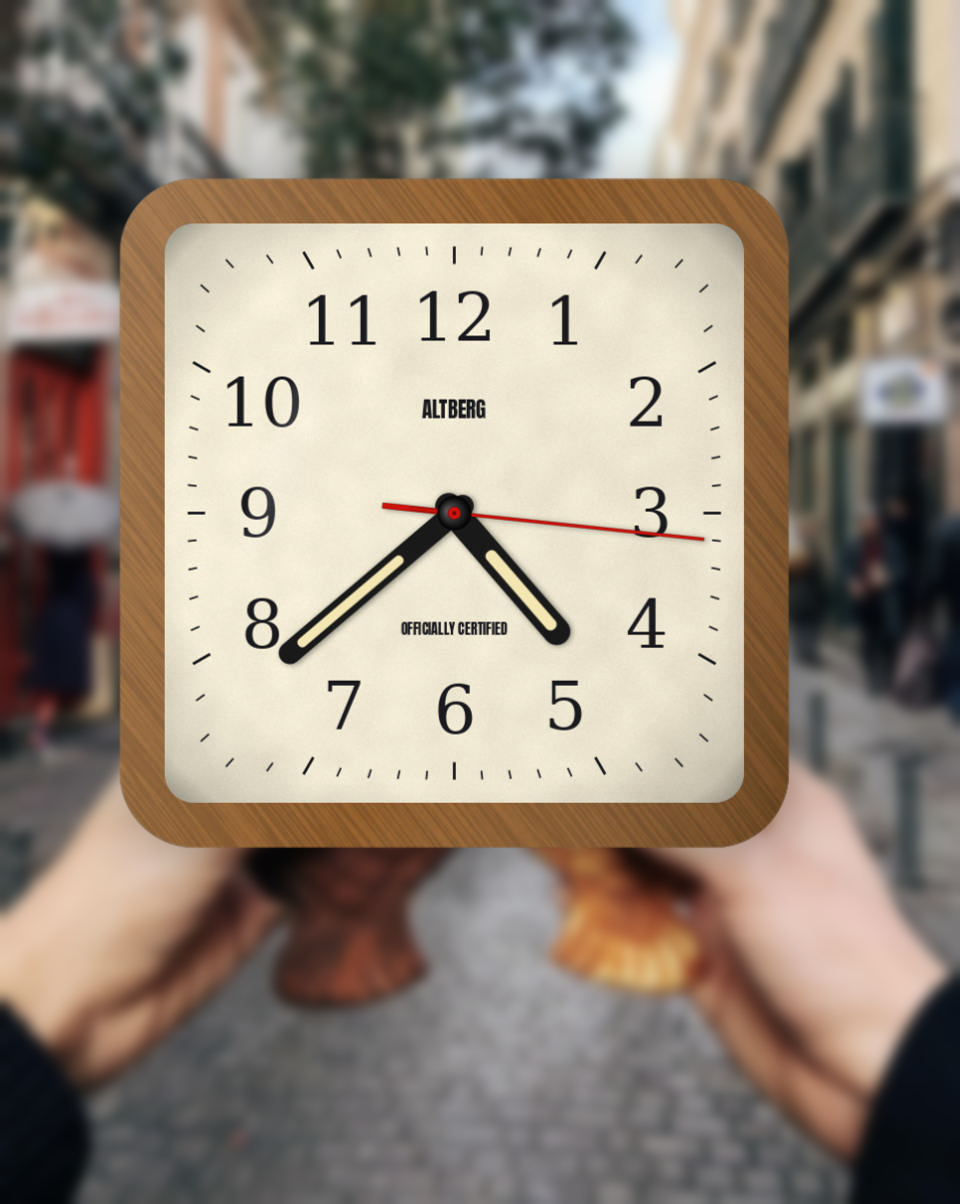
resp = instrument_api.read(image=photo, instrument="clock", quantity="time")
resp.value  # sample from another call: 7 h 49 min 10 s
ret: 4 h 38 min 16 s
